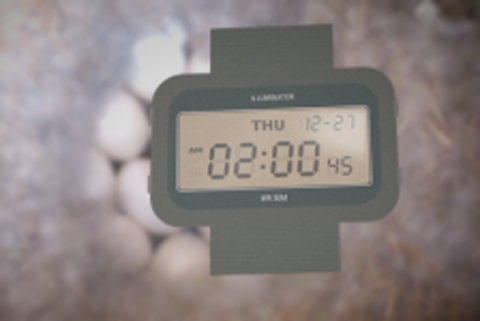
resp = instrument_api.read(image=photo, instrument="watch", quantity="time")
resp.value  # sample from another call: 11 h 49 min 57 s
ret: 2 h 00 min 45 s
